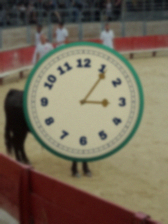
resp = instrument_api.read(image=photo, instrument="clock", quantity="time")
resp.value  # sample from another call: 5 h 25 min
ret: 3 h 06 min
